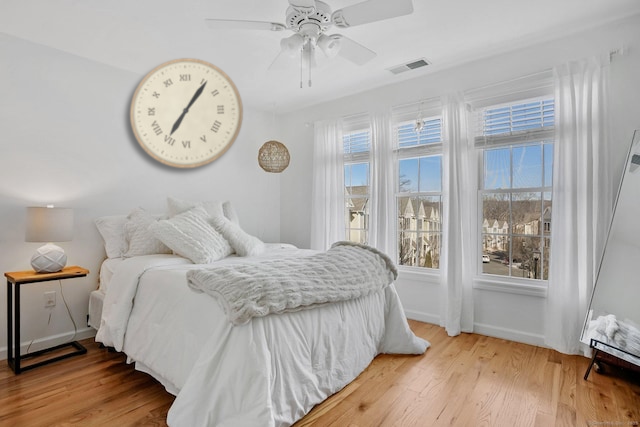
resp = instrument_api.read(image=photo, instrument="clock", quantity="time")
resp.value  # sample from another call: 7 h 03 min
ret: 7 h 06 min
